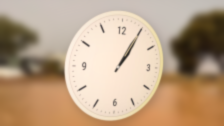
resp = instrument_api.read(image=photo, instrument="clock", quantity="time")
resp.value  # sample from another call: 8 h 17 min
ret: 1 h 05 min
